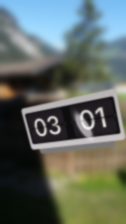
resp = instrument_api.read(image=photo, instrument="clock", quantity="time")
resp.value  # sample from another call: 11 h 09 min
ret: 3 h 01 min
